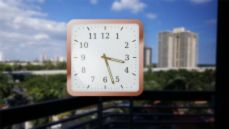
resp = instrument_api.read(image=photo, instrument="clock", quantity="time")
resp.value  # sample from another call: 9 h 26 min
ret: 3 h 27 min
